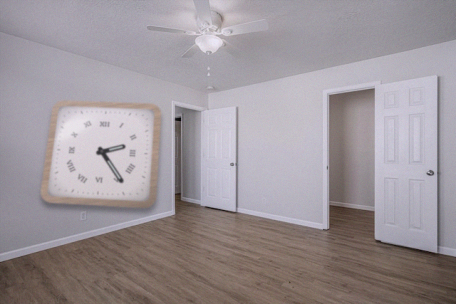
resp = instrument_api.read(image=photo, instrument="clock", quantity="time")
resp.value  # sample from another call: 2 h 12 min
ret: 2 h 24 min
